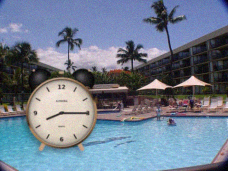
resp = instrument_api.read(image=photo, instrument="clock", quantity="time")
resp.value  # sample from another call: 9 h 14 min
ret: 8 h 15 min
